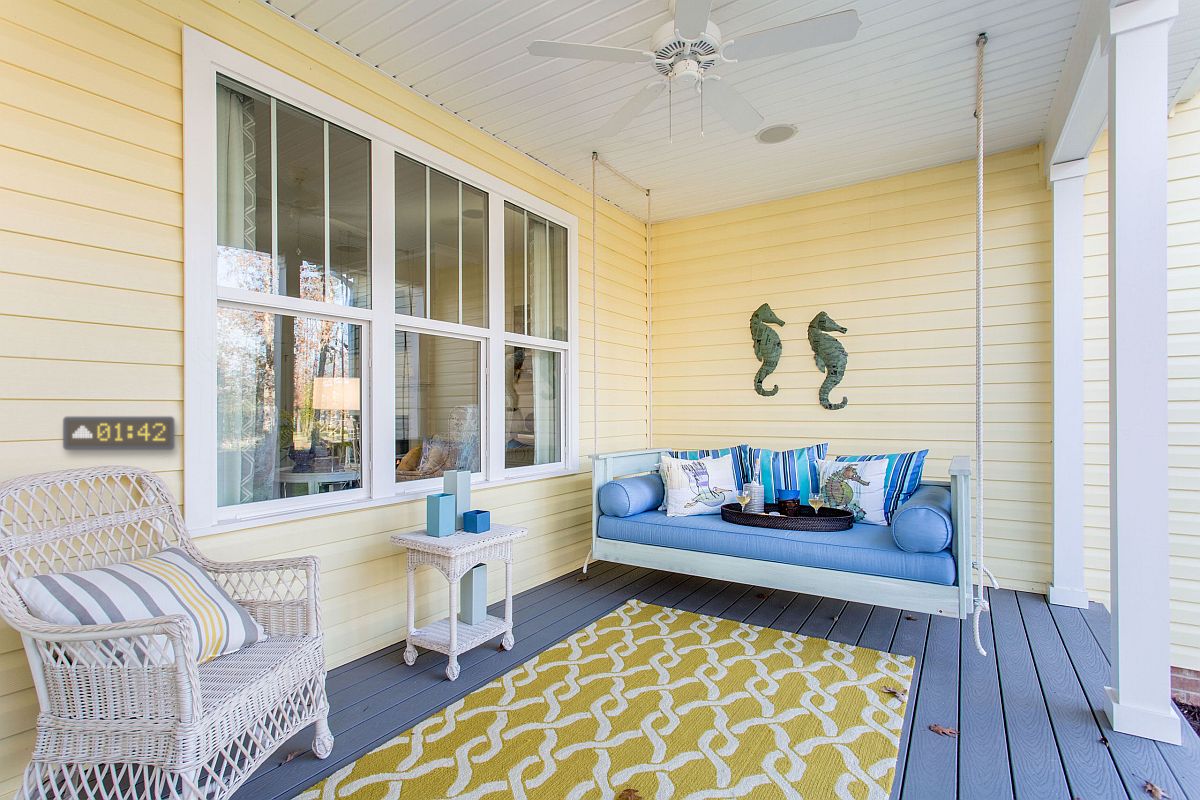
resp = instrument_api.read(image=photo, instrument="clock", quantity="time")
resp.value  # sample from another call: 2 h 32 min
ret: 1 h 42 min
